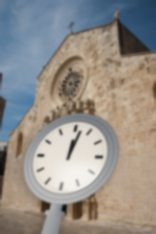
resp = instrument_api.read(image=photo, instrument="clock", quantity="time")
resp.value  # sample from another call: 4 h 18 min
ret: 12 h 02 min
